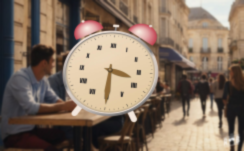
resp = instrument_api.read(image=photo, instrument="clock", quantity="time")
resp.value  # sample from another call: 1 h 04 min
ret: 3 h 30 min
